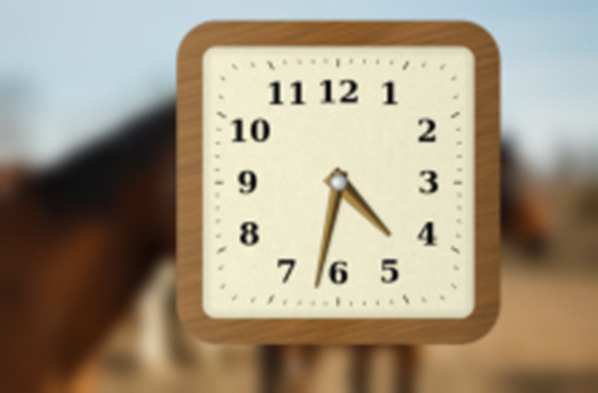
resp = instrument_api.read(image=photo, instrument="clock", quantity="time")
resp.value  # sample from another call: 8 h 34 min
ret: 4 h 32 min
